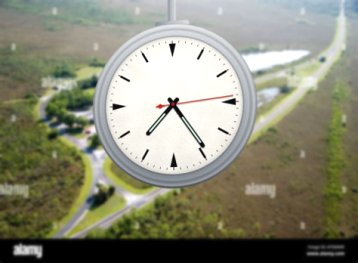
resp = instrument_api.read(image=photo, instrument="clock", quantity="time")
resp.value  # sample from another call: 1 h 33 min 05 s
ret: 7 h 24 min 14 s
